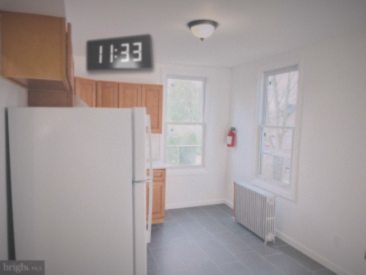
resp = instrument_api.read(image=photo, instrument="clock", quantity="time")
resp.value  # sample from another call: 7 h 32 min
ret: 11 h 33 min
